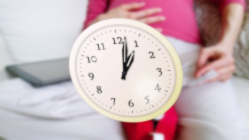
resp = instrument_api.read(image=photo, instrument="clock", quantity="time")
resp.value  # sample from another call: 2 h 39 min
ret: 1 h 02 min
